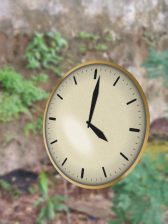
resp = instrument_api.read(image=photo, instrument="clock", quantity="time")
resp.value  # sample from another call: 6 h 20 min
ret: 4 h 01 min
